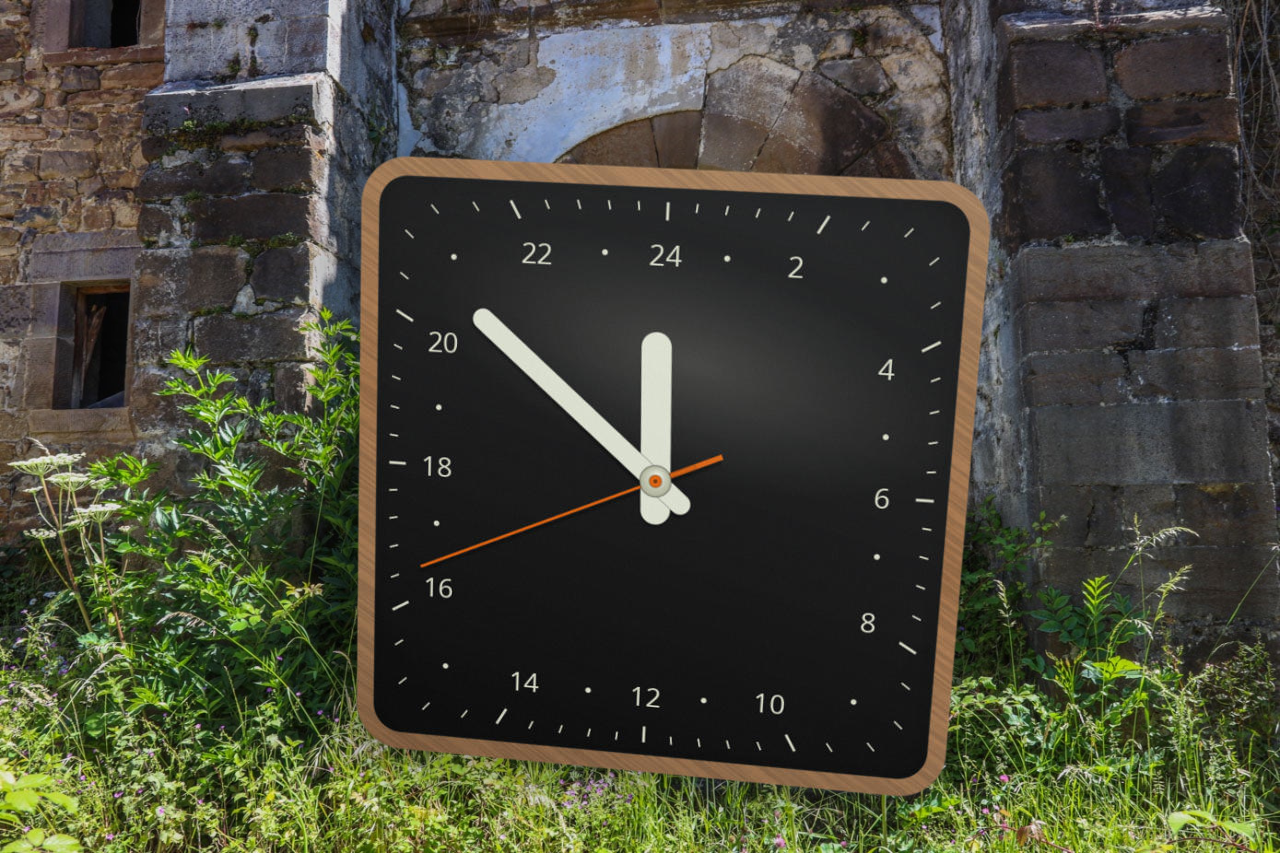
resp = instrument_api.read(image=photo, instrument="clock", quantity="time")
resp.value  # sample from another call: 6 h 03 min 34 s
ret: 23 h 51 min 41 s
